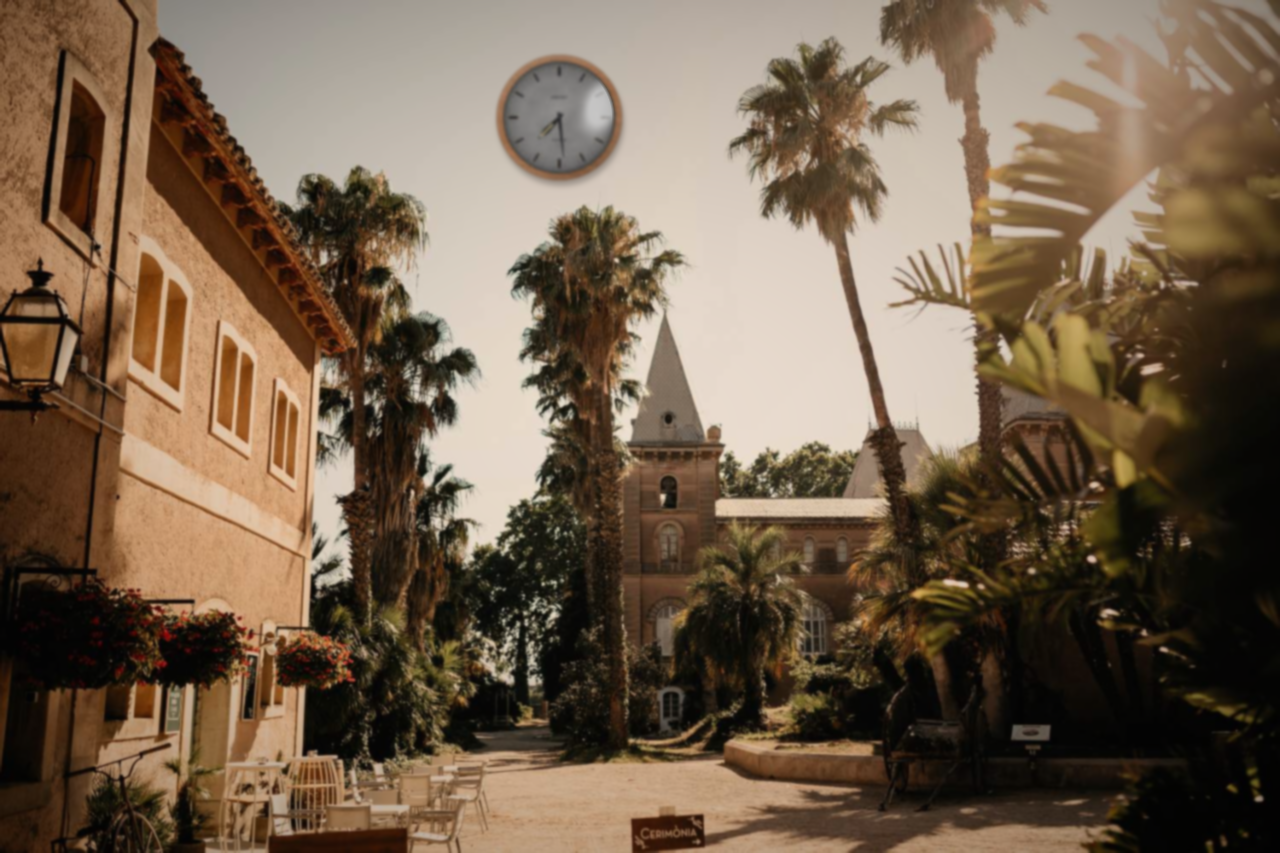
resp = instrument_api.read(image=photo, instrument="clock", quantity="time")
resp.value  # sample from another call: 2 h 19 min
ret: 7 h 29 min
